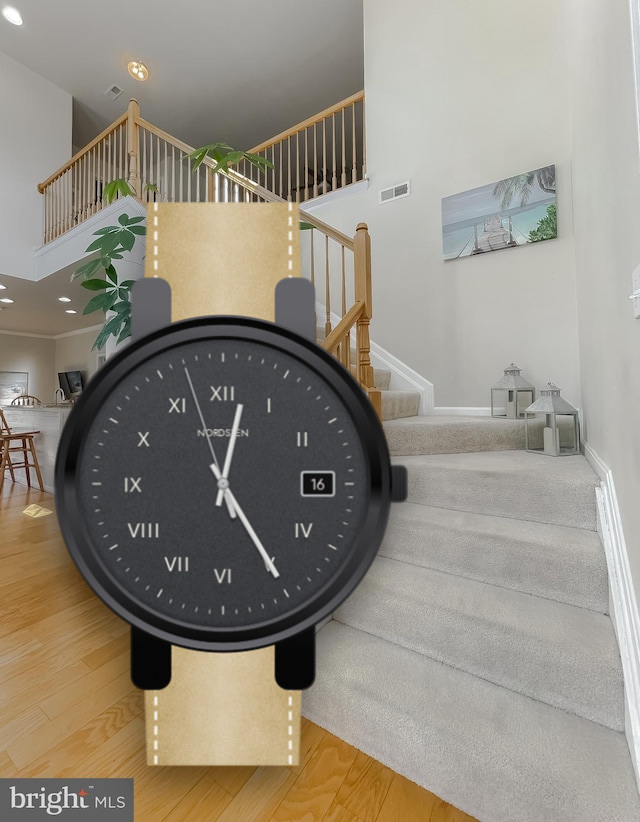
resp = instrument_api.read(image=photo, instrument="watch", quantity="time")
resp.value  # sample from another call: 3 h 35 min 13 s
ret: 12 h 24 min 57 s
